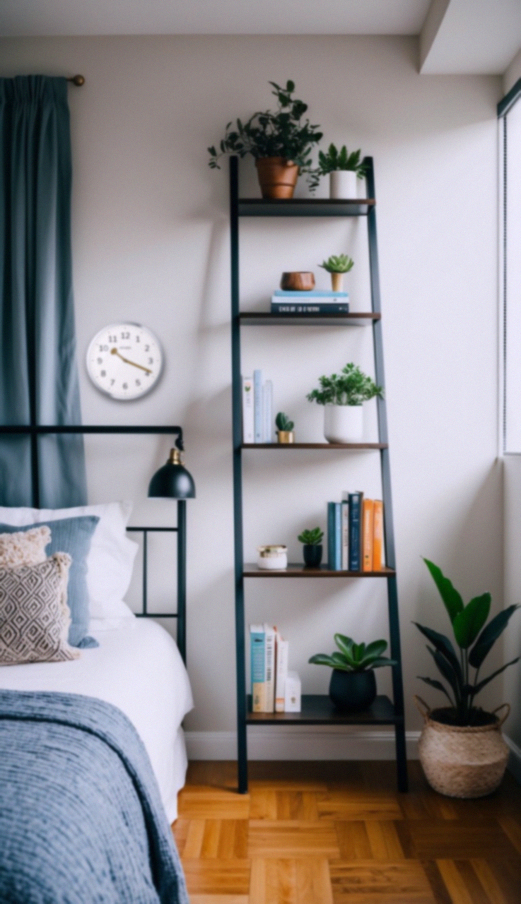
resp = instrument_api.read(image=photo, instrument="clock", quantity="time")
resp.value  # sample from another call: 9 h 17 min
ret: 10 h 19 min
